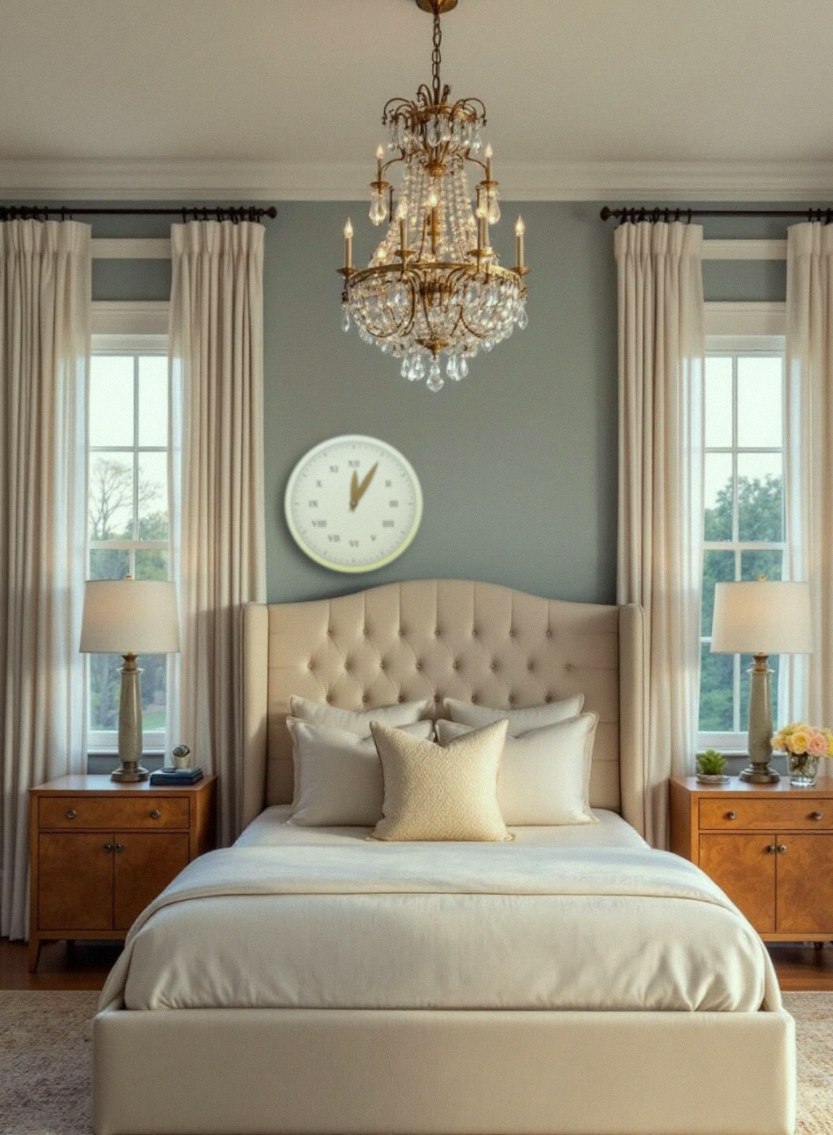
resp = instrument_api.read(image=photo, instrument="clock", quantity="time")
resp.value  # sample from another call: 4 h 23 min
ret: 12 h 05 min
